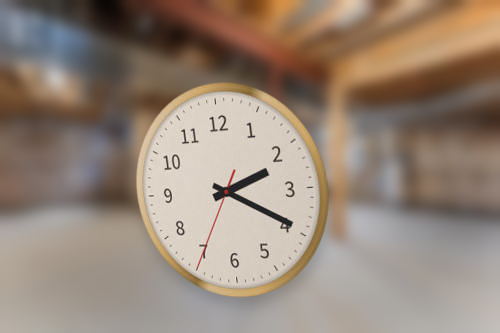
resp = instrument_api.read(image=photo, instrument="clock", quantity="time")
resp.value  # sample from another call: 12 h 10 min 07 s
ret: 2 h 19 min 35 s
